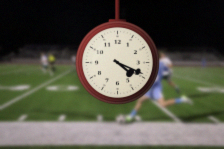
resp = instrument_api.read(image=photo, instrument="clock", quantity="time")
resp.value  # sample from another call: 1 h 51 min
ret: 4 h 19 min
